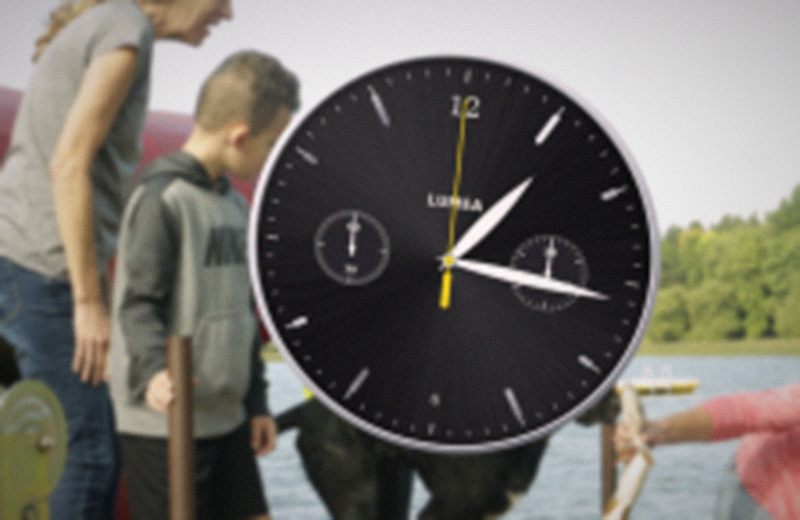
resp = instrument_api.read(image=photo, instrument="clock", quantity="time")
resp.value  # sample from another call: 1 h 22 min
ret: 1 h 16 min
